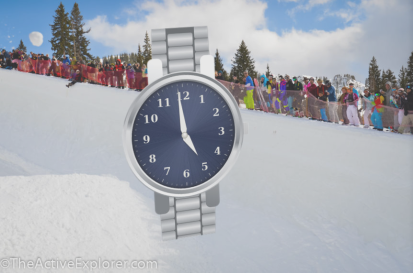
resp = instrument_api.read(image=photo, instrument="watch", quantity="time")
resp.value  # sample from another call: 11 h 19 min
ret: 4 h 59 min
